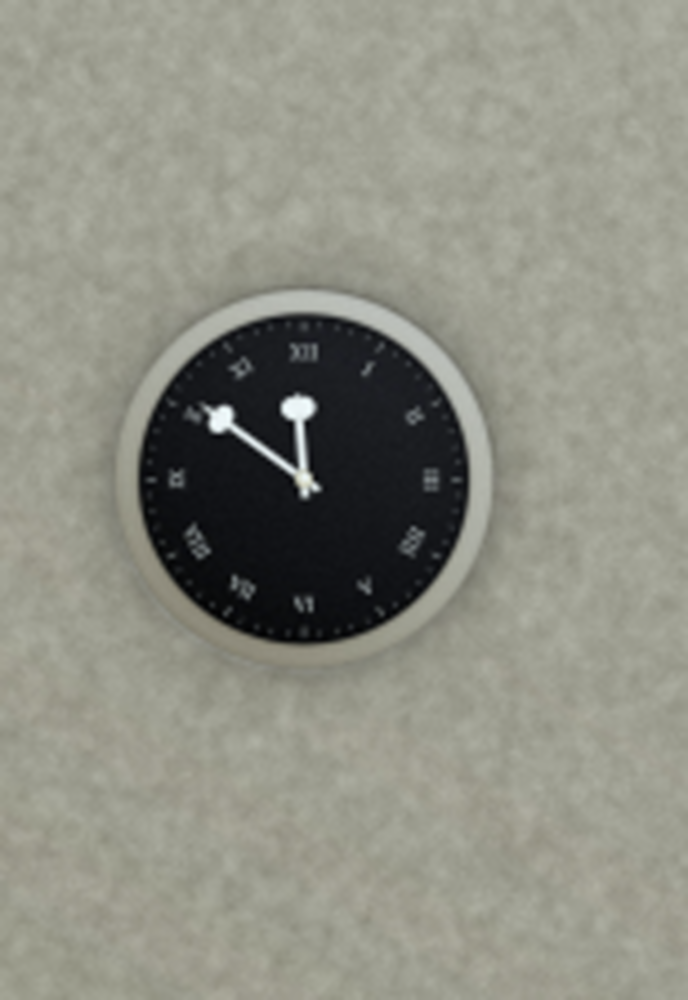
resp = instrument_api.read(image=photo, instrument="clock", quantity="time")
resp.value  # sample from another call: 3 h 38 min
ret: 11 h 51 min
